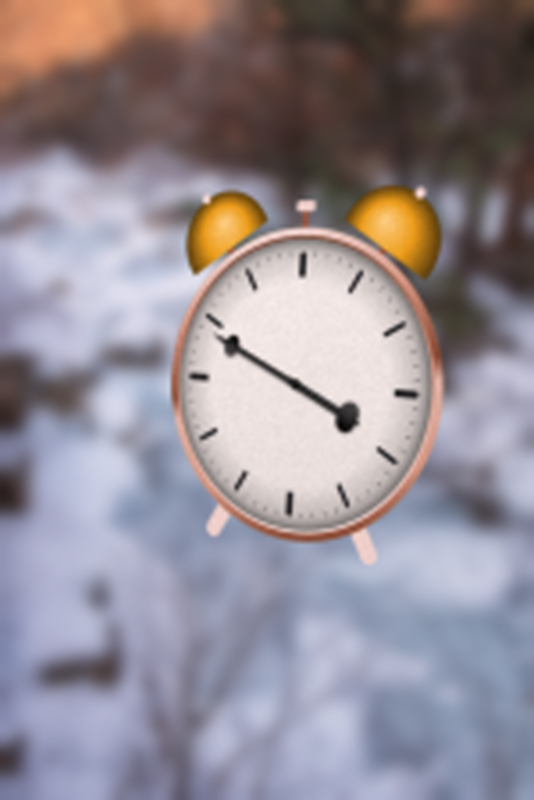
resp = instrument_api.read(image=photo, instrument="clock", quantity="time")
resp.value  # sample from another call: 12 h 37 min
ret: 3 h 49 min
